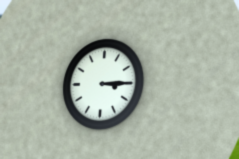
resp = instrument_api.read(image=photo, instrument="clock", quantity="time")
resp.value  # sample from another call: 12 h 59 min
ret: 3 h 15 min
